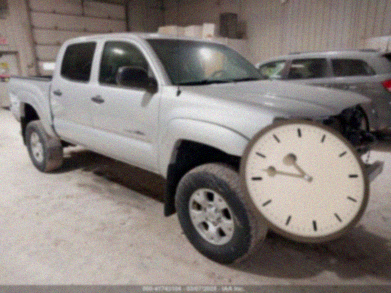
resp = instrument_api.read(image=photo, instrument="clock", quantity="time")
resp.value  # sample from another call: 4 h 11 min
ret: 10 h 47 min
